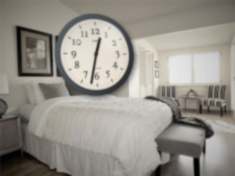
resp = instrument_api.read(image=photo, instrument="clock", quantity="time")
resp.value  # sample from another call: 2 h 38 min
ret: 12 h 32 min
